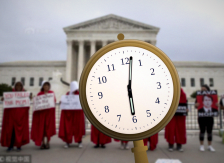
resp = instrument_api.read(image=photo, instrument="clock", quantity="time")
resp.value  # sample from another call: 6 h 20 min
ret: 6 h 02 min
